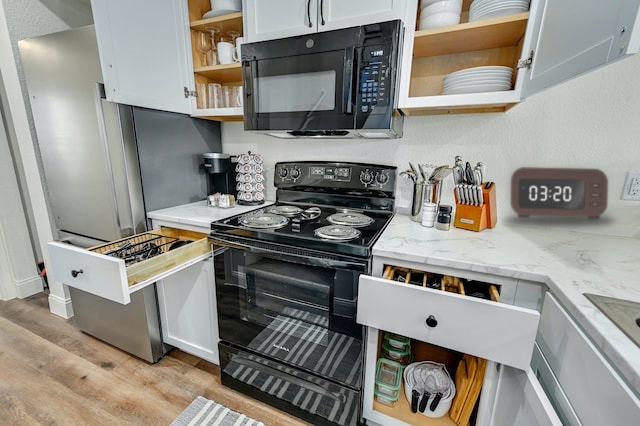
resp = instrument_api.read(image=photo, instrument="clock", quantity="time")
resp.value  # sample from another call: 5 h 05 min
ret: 3 h 20 min
